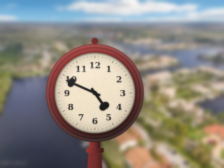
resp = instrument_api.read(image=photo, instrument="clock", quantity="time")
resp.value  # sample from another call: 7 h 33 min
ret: 4 h 49 min
